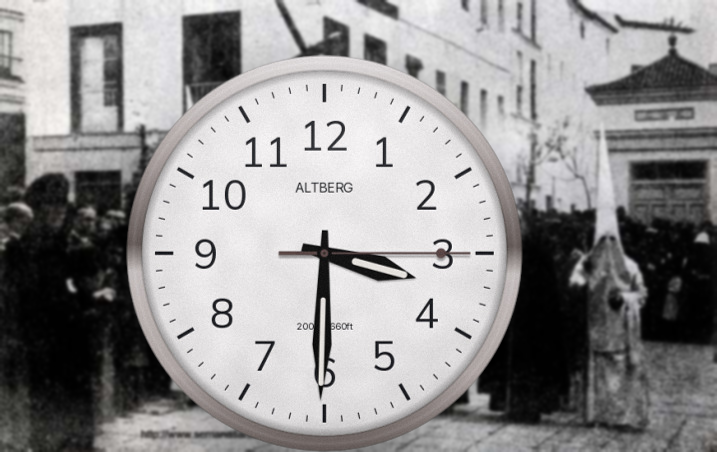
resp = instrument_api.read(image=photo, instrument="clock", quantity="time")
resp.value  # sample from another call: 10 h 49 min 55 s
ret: 3 h 30 min 15 s
